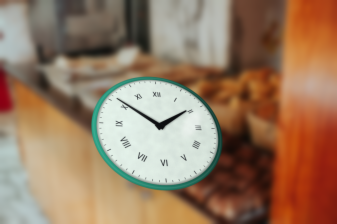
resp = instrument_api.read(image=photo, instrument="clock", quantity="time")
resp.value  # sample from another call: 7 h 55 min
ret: 1 h 51 min
